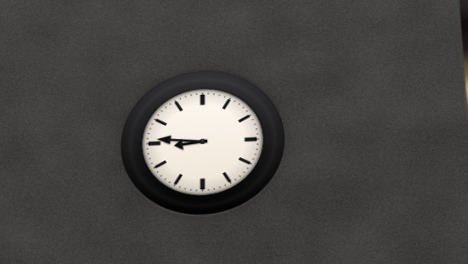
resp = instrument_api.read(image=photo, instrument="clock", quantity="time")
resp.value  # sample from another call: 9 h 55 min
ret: 8 h 46 min
